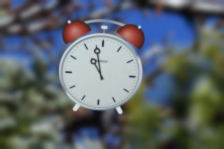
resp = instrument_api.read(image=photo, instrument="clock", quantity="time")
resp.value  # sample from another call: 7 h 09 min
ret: 10 h 58 min
